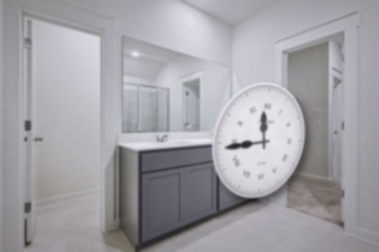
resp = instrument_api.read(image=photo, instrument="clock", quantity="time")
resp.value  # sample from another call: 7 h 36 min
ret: 11 h 44 min
